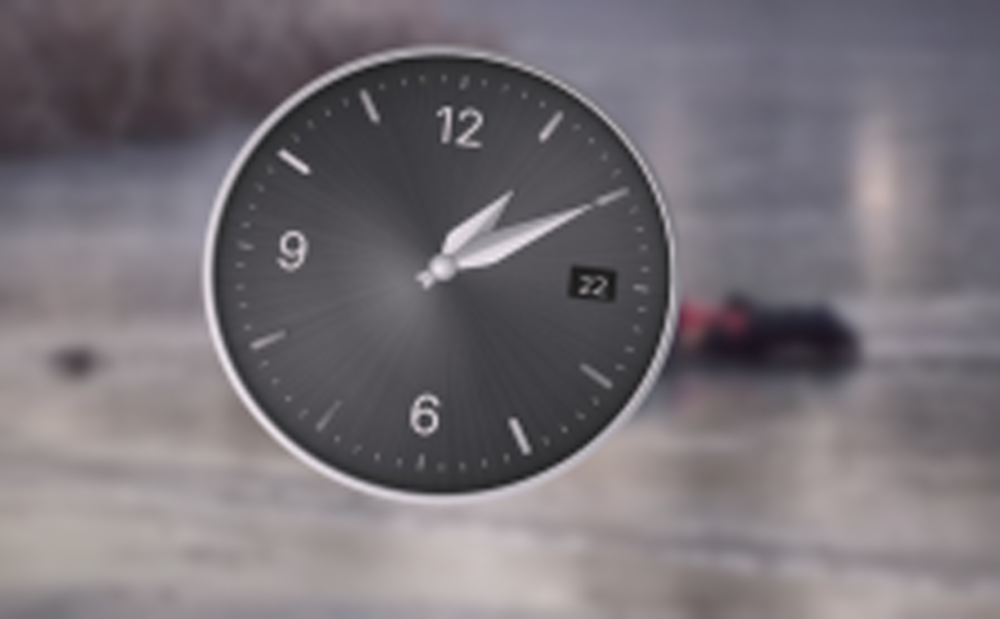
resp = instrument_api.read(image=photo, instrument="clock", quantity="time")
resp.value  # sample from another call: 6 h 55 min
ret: 1 h 10 min
